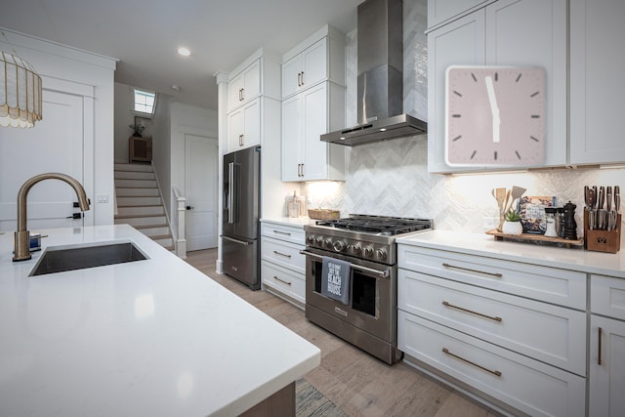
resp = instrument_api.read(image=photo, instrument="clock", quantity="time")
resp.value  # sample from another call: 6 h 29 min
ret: 5 h 58 min
